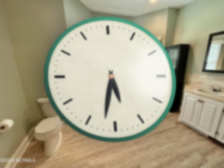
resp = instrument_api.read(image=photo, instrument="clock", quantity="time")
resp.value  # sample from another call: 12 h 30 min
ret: 5 h 32 min
